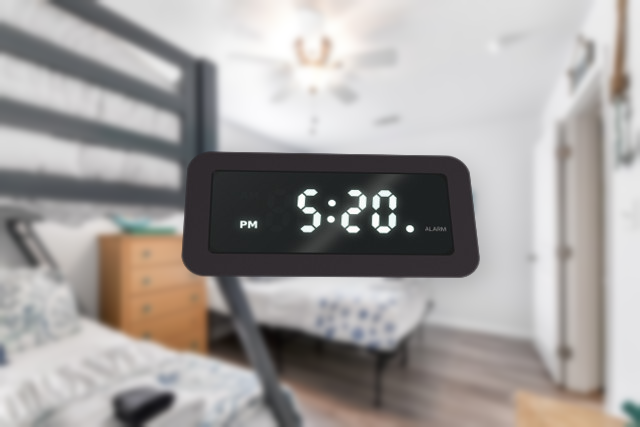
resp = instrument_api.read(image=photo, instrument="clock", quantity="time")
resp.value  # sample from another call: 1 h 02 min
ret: 5 h 20 min
